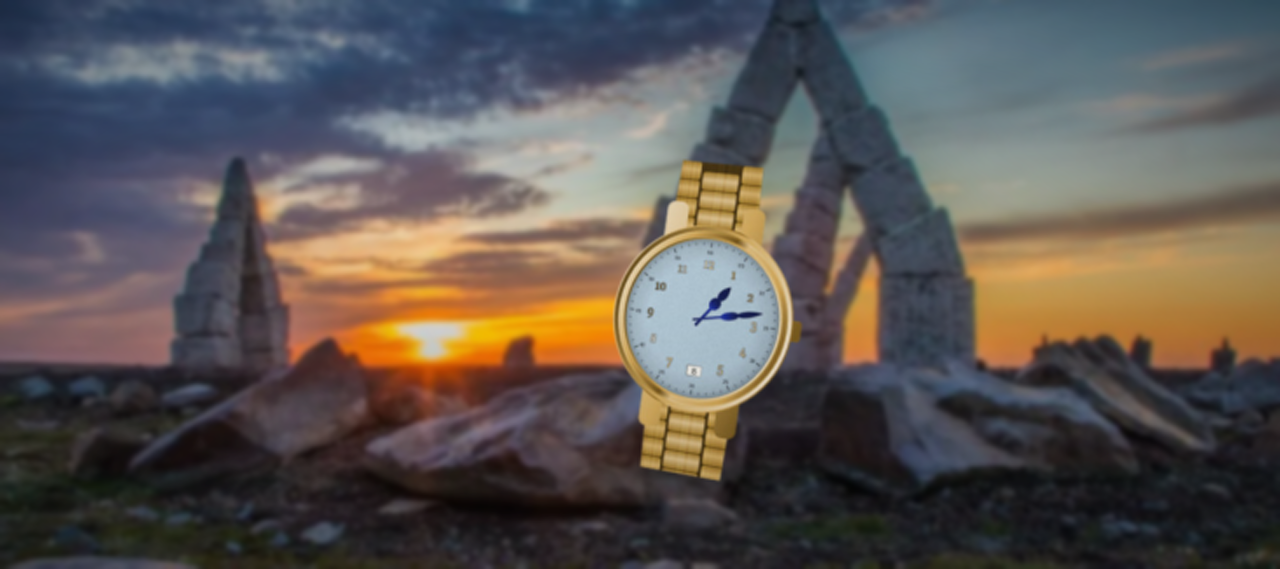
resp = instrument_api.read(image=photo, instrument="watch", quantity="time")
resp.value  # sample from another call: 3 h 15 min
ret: 1 h 13 min
